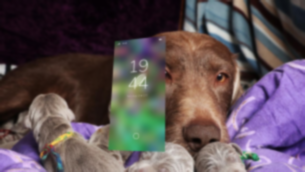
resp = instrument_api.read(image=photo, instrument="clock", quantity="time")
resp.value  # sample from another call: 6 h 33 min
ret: 19 h 44 min
